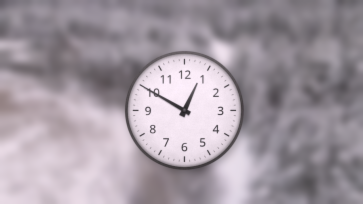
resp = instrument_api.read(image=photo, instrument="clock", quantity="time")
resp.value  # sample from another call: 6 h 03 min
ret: 12 h 50 min
